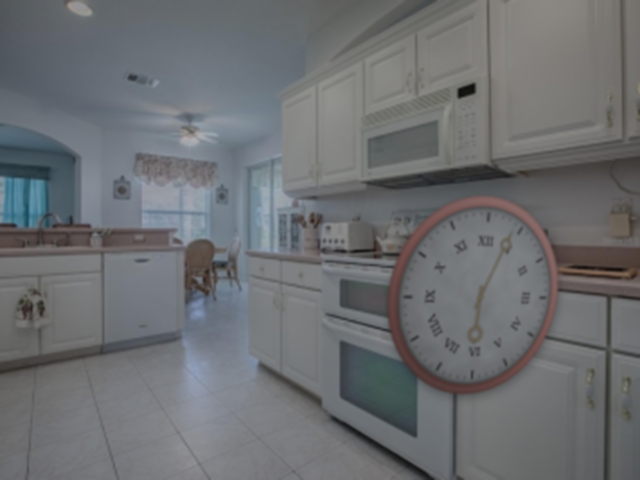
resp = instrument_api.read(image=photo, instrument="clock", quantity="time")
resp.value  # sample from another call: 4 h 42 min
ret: 6 h 04 min
